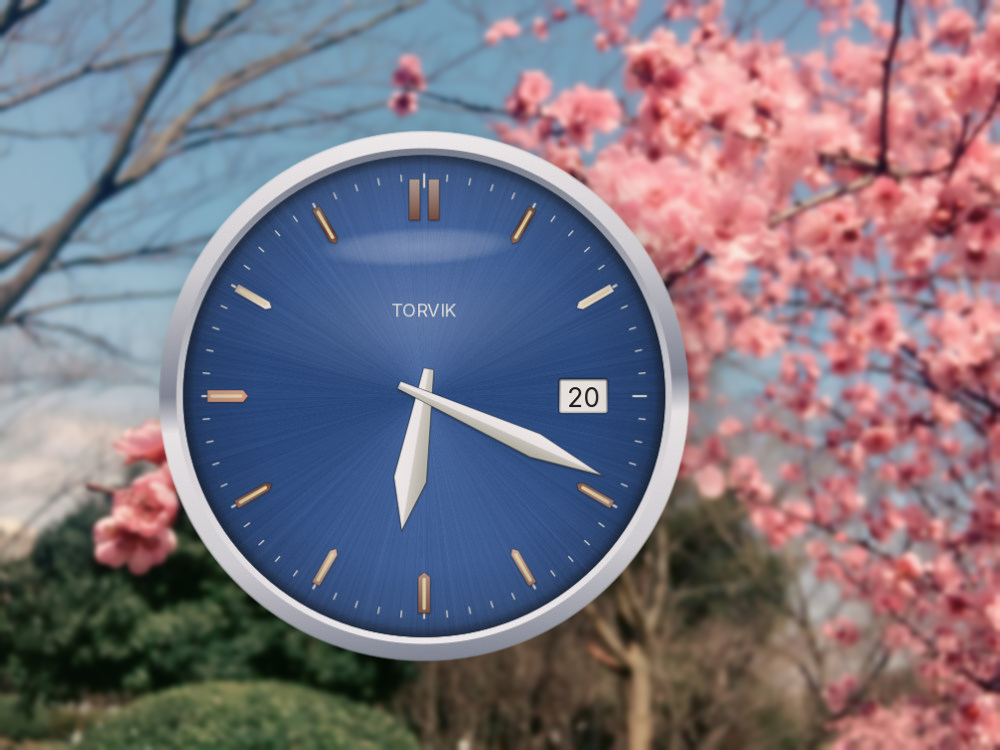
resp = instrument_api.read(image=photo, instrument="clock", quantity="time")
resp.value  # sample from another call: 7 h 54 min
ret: 6 h 19 min
